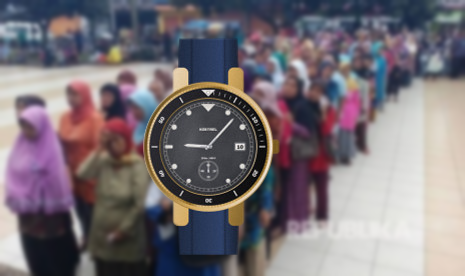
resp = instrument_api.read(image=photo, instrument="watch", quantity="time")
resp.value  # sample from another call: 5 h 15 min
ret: 9 h 07 min
